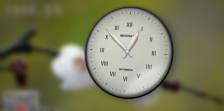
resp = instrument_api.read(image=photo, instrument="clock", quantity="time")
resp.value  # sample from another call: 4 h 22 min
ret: 12 h 52 min
